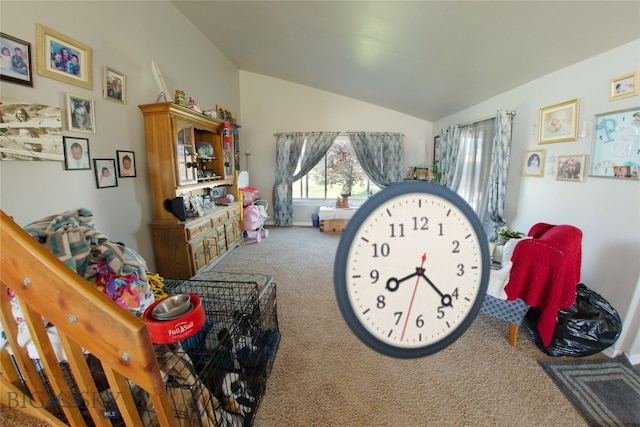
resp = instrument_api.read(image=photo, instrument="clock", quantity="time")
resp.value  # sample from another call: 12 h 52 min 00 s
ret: 8 h 22 min 33 s
